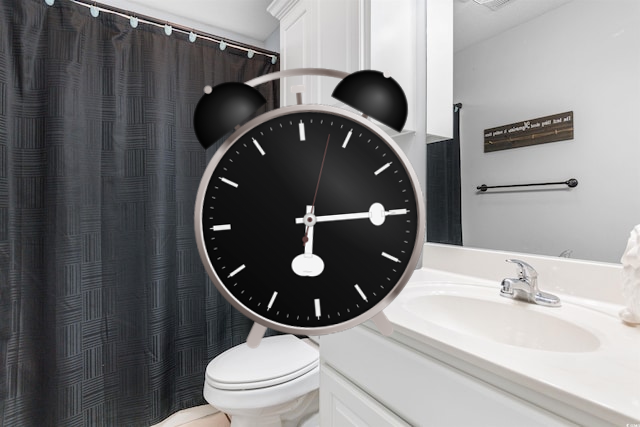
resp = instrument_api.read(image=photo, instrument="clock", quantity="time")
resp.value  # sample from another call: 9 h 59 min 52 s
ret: 6 h 15 min 03 s
